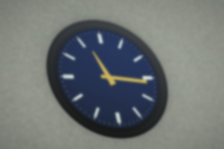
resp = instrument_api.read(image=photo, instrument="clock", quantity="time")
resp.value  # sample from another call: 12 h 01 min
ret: 11 h 16 min
